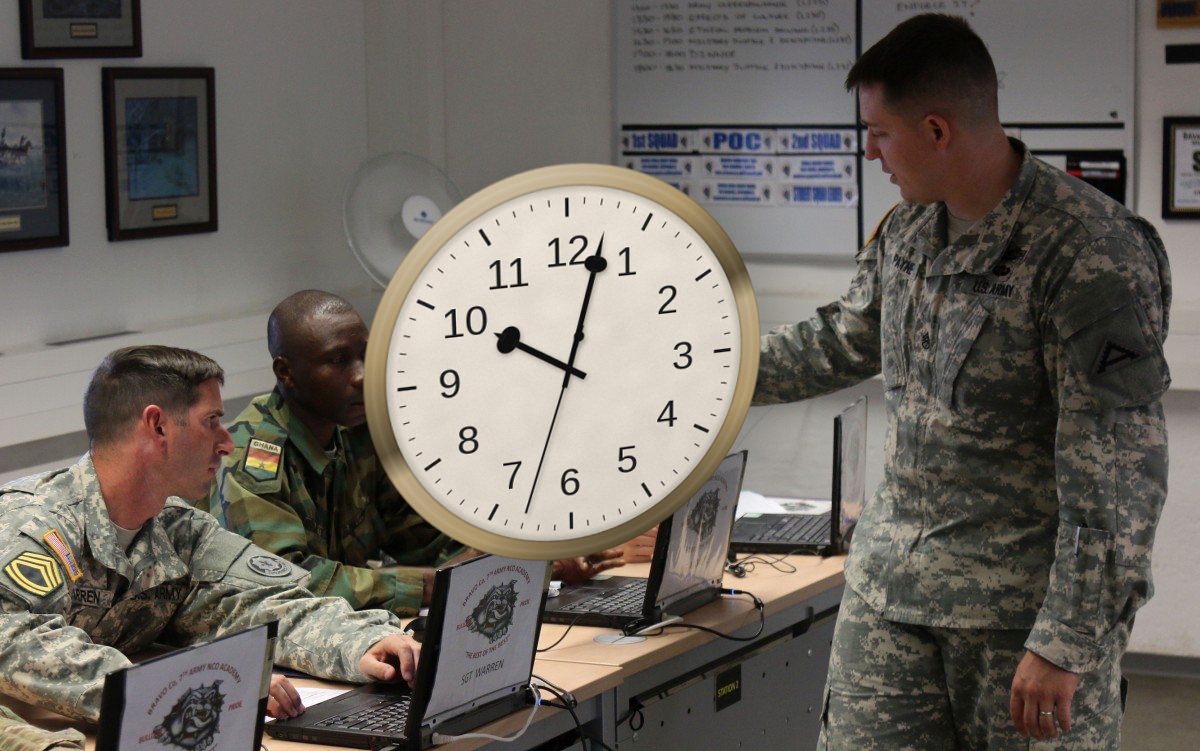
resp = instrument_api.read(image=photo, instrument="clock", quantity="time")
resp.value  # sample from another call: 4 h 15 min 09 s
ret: 10 h 02 min 33 s
